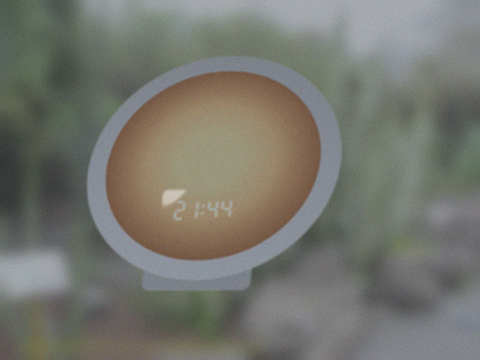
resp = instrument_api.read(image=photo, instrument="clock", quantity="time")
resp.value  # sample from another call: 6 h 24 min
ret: 21 h 44 min
